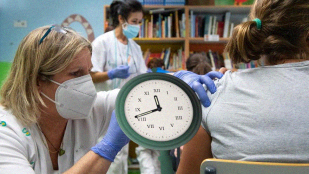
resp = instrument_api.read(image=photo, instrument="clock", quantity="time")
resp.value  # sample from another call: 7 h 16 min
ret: 11 h 42 min
